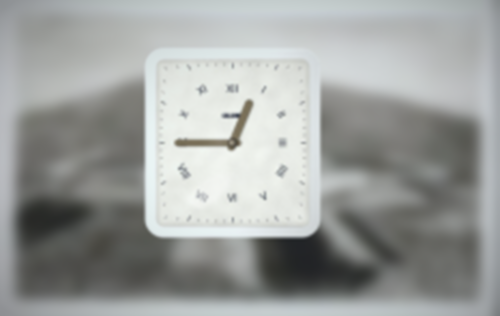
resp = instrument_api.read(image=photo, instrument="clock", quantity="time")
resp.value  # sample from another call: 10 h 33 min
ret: 12 h 45 min
